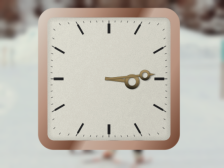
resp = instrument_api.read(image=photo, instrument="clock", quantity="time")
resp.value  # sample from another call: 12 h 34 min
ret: 3 h 14 min
